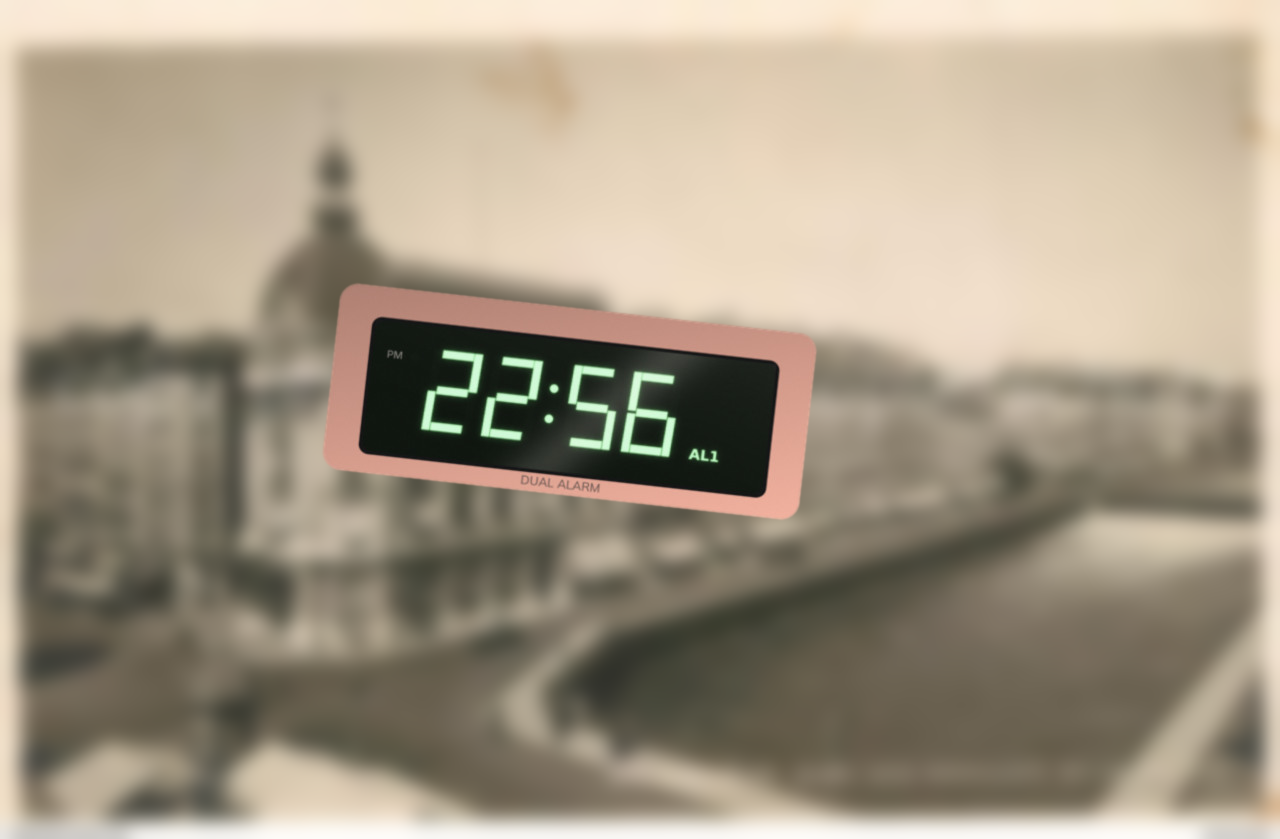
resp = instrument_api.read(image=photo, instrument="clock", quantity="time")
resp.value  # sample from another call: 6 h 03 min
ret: 22 h 56 min
